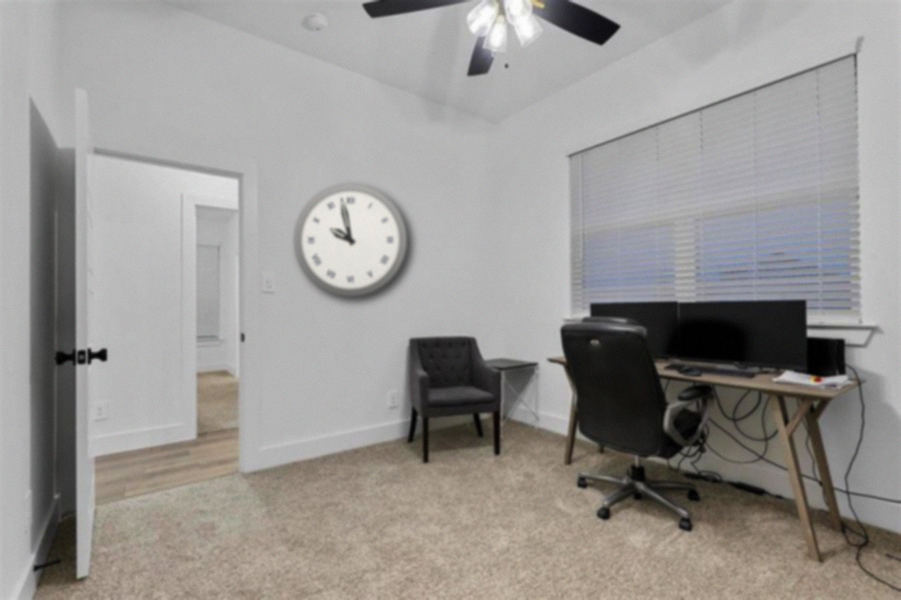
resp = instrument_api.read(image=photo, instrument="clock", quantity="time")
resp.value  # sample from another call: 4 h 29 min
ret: 9 h 58 min
